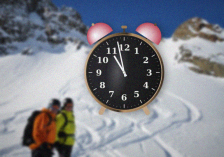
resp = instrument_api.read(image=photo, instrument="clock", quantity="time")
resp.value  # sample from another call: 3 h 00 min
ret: 10 h 58 min
